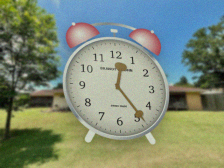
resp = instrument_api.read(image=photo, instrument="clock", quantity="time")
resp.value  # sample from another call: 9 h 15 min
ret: 12 h 24 min
